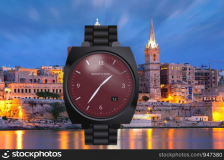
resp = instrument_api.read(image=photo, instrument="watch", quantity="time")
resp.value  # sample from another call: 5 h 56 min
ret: 1 h 36 min
